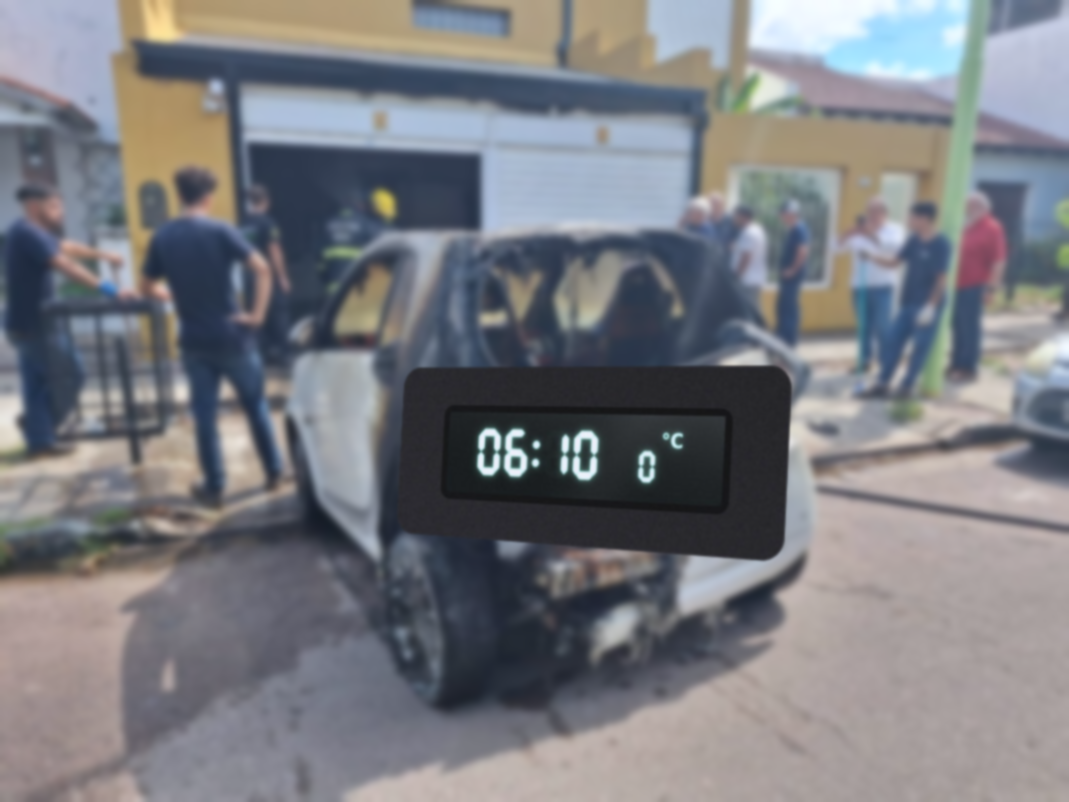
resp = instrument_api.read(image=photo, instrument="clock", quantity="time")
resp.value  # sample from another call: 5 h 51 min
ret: 6 h 10 min
